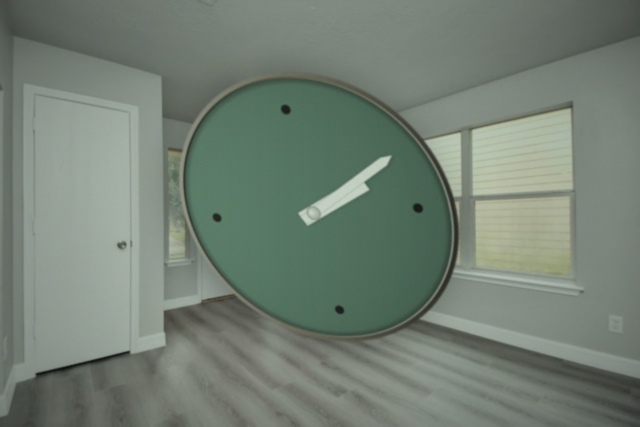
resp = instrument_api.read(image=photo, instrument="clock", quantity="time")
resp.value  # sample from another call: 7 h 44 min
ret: 2 h 10 min
